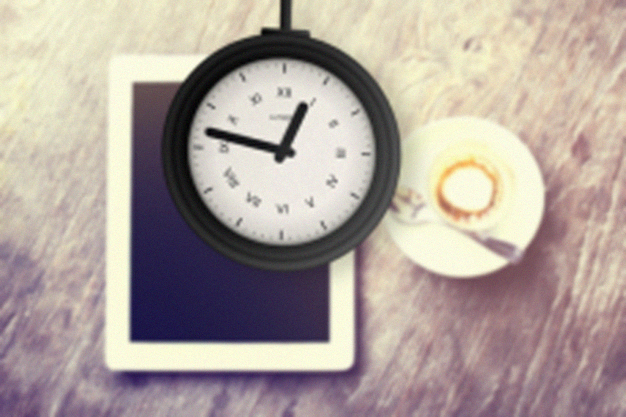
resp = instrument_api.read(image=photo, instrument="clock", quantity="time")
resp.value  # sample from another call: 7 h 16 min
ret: 12 h 47 min
